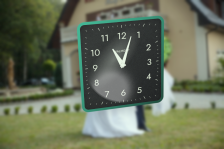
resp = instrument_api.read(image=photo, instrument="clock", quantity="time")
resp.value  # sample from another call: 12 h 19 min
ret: 11 h 03 min
